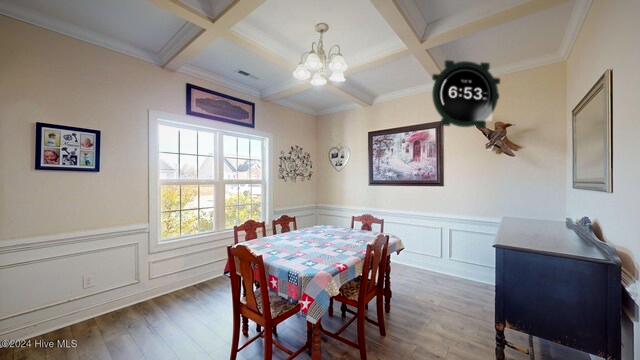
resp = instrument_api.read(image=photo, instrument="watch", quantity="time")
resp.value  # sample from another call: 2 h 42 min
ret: 6 h 53 min
